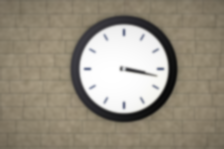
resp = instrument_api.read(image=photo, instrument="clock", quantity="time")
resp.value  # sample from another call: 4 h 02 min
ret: 3 h 17 min
